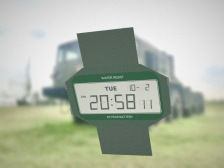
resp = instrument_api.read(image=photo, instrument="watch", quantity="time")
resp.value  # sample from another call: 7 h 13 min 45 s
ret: 20 h 58 min 11 s
